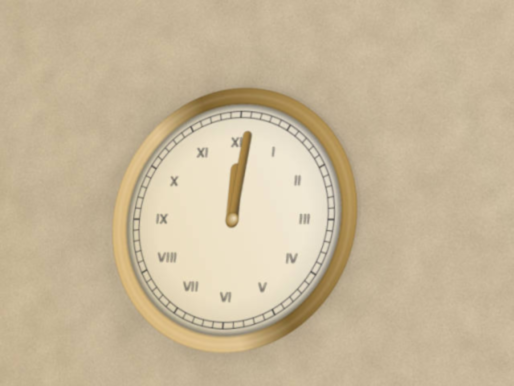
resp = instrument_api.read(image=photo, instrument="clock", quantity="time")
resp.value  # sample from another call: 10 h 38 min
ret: 12 h 01 min
